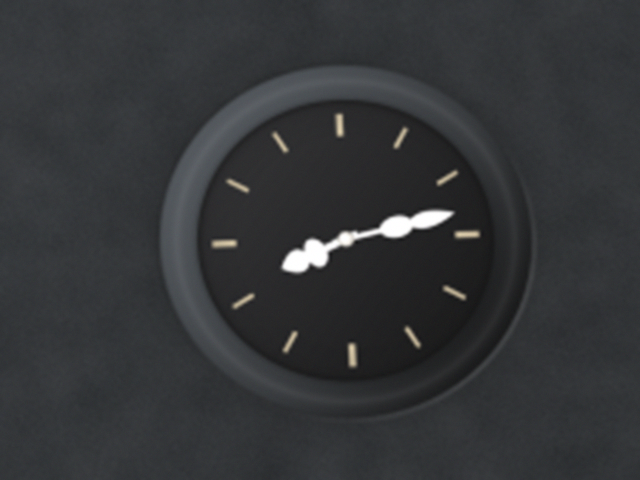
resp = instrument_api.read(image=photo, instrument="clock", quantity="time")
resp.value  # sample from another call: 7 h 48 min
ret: 8 h 13 min
